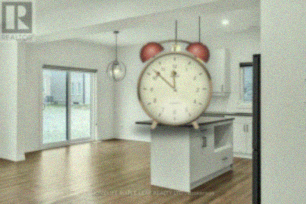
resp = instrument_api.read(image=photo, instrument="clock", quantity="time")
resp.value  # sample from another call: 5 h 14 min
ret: 11 h 52 min
